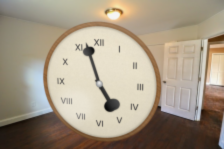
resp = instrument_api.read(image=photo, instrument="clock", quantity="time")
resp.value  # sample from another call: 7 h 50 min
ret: 4 h 57 min
